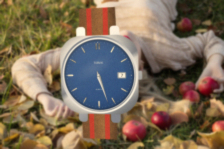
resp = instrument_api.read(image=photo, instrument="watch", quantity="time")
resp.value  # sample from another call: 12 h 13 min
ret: 5 h 27 min
